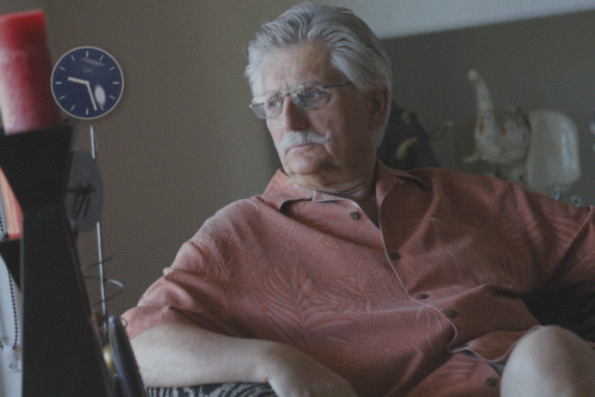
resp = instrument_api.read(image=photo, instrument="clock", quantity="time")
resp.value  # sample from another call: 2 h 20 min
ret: 9 h 27 min
